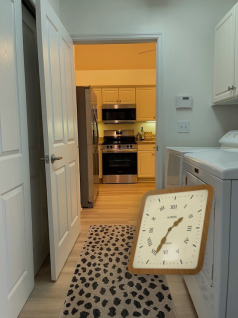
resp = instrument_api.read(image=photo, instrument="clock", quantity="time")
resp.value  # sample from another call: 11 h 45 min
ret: 1 h 34 min
